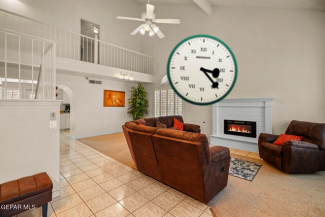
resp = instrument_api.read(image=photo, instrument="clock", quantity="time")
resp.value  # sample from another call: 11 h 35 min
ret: 3 h 23 min
